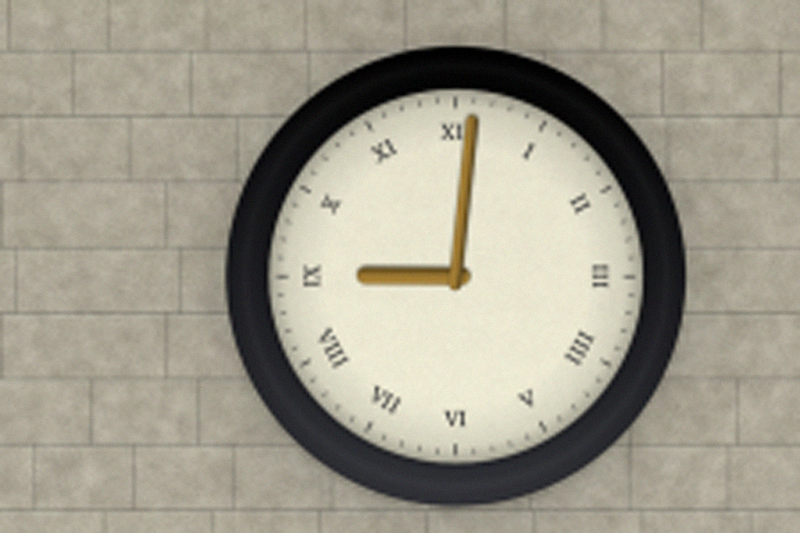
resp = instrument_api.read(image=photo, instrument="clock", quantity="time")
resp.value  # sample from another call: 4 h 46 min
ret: 9 h 01 min
